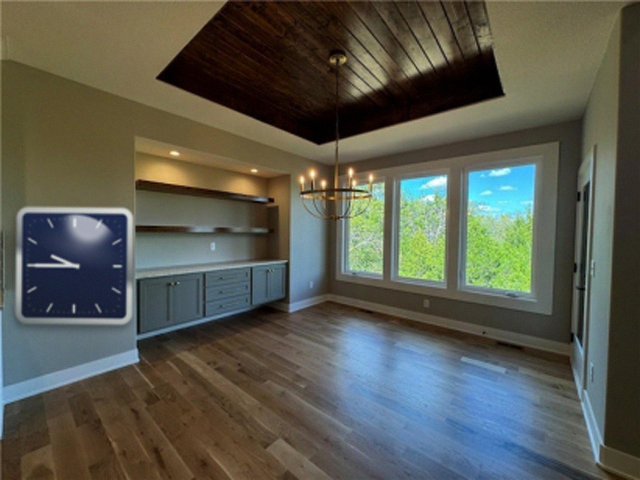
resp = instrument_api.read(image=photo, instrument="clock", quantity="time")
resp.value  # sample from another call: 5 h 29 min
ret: 9 h 45 min
